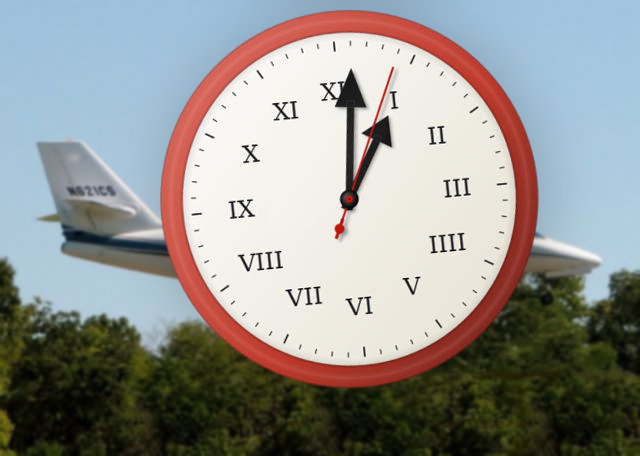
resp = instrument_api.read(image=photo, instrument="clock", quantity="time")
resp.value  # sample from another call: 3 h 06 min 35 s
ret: 1 h 01 min 04 s
